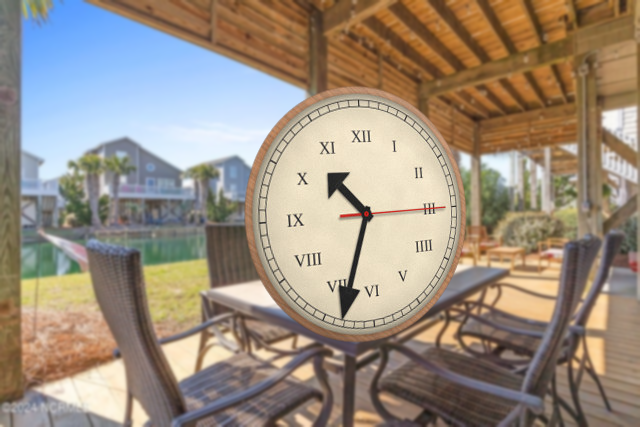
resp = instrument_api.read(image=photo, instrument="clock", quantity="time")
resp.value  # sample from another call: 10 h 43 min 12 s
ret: 10 h 33 min 15 s
